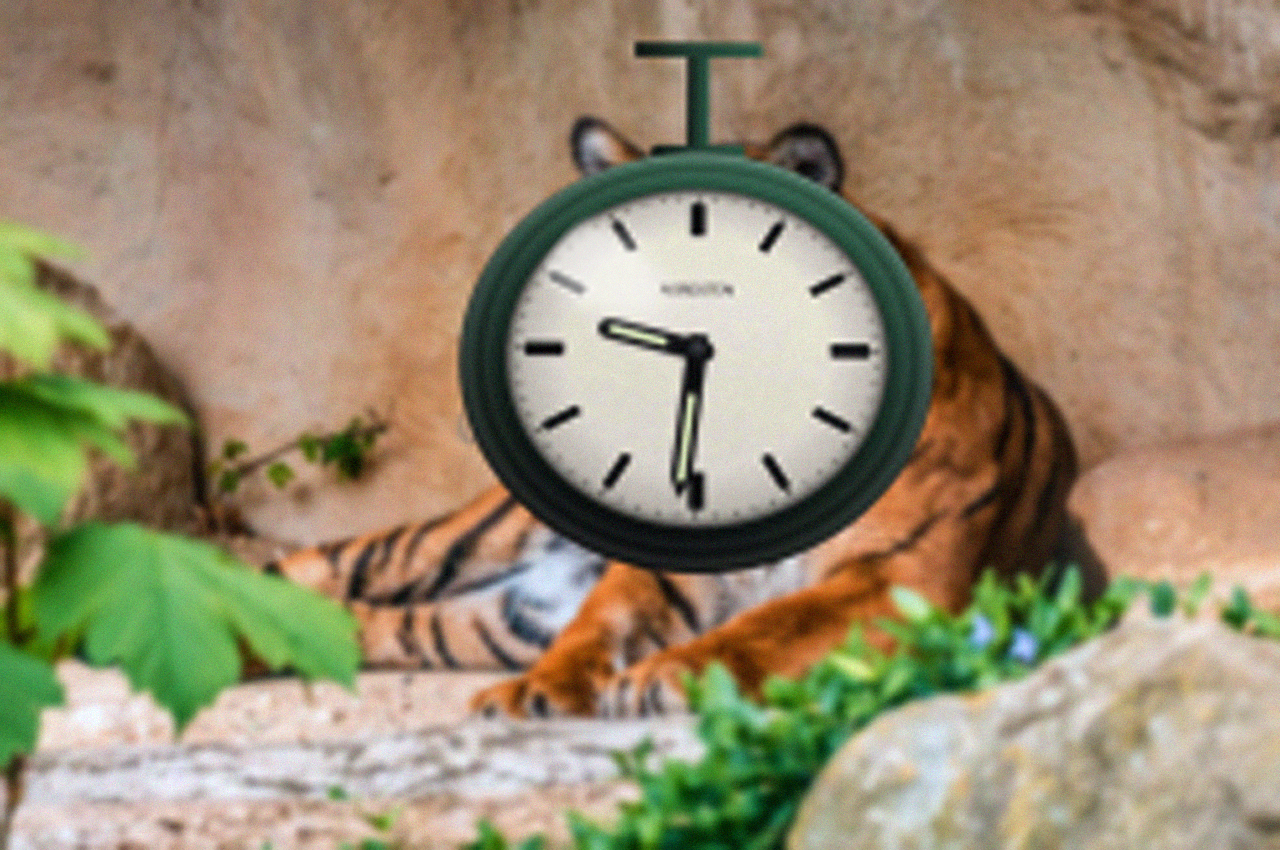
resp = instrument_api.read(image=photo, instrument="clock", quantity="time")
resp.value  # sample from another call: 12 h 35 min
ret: 9 h 31 min
